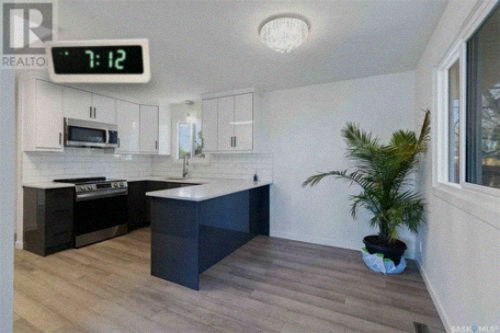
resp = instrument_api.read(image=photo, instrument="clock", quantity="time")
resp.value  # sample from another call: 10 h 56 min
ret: 7 h 12 min
